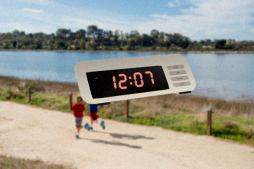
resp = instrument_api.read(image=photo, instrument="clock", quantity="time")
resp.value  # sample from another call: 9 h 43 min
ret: 12 h 07 min
